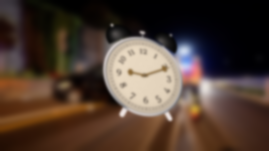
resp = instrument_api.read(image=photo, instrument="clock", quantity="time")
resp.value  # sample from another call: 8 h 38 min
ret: 9 h 11 min
